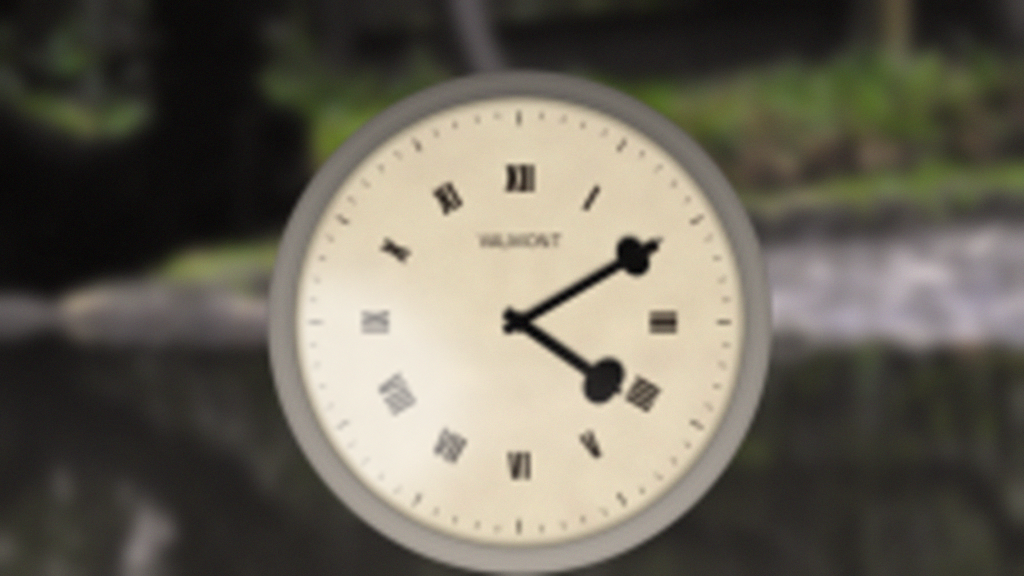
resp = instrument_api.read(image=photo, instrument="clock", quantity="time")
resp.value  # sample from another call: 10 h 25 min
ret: 4 h 10 min
